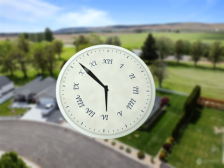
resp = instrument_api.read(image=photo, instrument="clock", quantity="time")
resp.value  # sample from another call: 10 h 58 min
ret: 5 h 52 min
